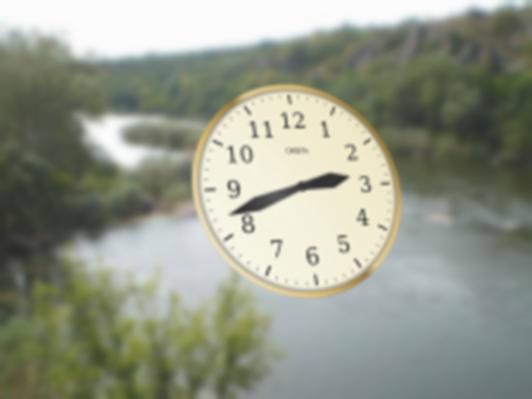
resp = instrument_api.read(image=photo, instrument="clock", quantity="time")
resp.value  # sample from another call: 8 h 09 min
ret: 2 h 42 min
